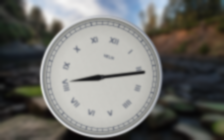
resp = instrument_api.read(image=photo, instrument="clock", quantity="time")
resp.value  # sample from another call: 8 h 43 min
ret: 8 h 11 min
